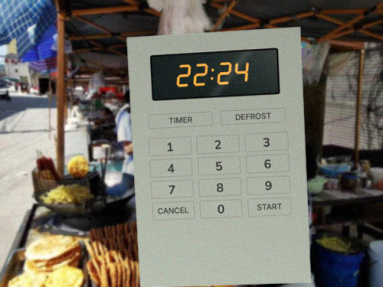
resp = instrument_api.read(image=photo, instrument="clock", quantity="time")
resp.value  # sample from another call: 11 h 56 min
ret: 22 h 24 min
